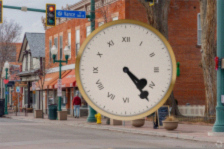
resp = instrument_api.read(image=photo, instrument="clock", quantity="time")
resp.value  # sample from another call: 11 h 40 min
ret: 4 h 24 min
